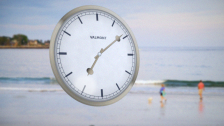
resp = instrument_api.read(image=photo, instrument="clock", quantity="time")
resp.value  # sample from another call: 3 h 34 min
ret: 7 h 09 min
